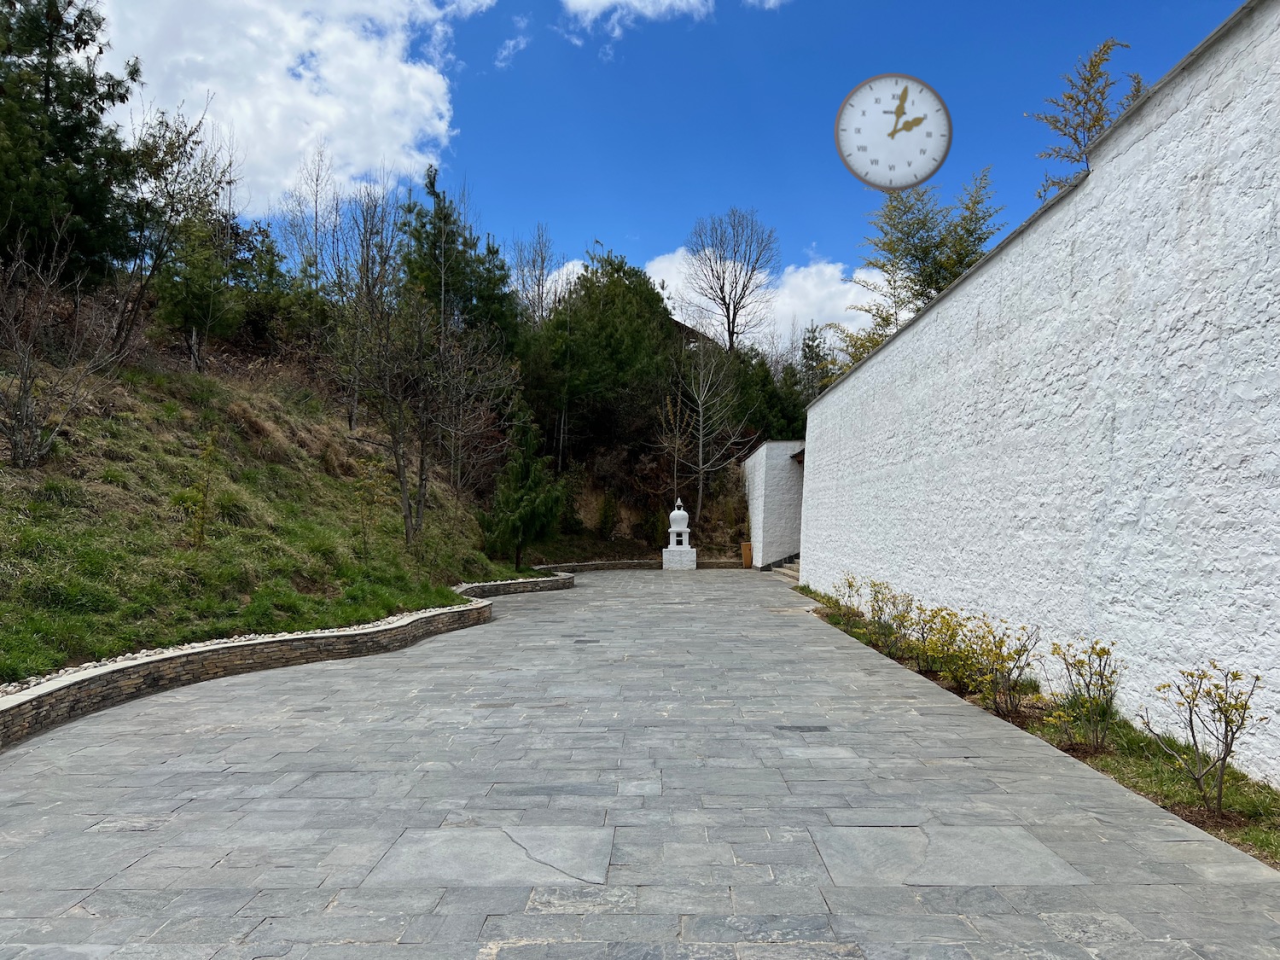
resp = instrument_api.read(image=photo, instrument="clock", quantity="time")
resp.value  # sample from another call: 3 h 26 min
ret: 2 h 02 min
